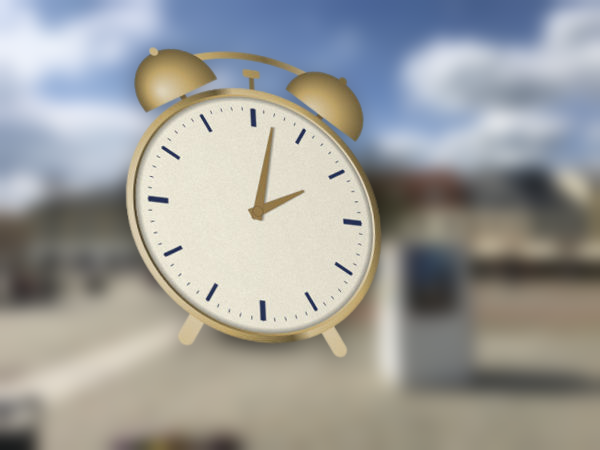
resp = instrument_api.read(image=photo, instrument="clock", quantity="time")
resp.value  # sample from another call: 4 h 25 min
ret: 2 h 02 min
